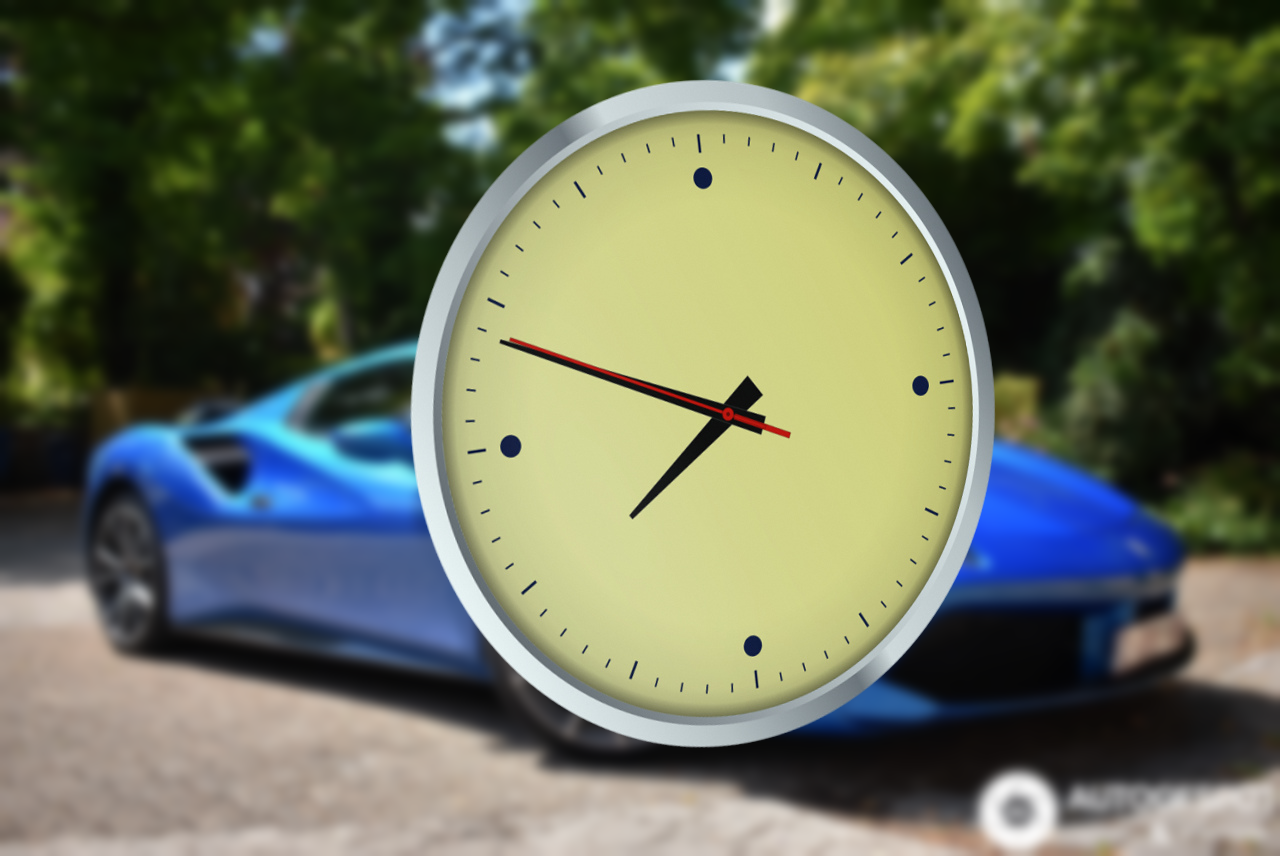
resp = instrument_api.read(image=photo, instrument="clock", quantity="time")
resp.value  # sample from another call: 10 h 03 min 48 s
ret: 7 h 48 min 49 s
